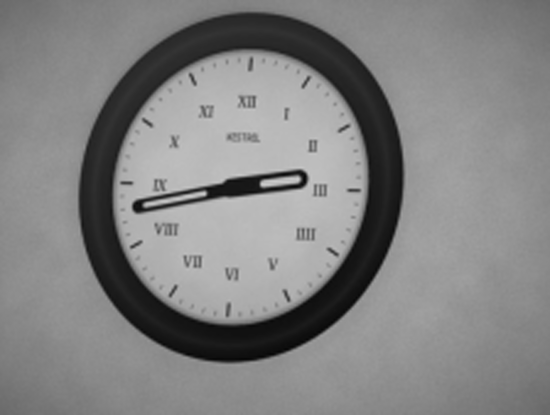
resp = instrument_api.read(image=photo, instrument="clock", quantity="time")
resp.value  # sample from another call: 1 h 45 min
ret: 2 h 43 min
